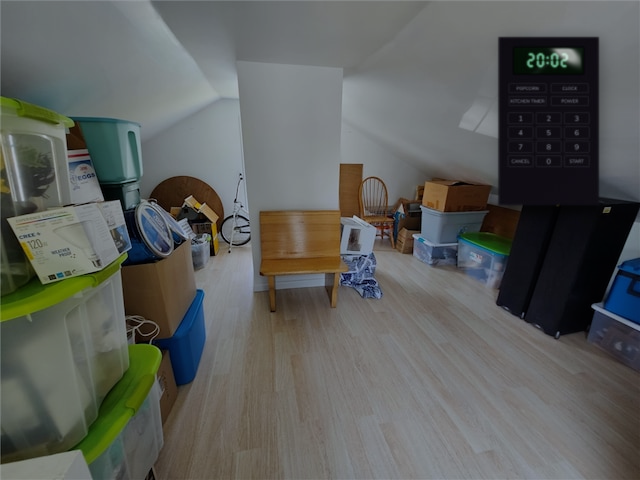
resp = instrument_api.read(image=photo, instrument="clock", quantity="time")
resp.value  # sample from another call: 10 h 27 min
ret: 20 h 02 min
